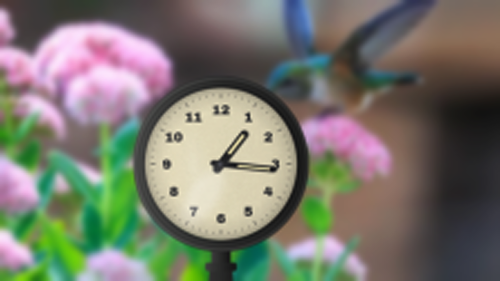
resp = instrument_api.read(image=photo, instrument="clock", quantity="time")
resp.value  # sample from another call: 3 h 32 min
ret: 1 h 16 min
